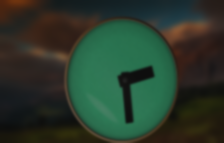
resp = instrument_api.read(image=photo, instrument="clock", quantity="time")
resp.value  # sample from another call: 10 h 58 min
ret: 2 h 29 min
